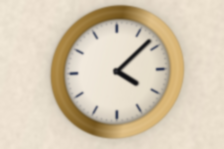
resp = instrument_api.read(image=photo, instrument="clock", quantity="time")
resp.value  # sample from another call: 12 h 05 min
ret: 4 h 08 min
